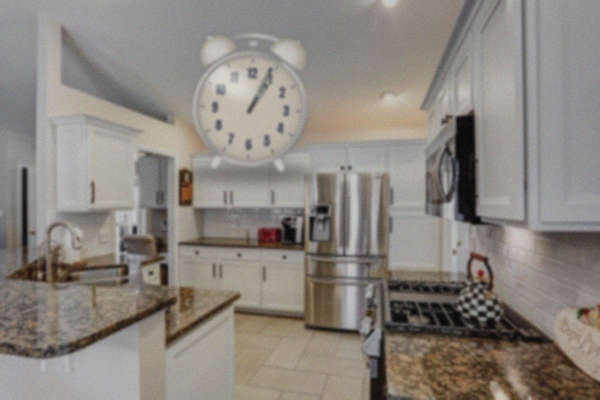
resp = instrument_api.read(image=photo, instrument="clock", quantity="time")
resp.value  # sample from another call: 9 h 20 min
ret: 1 h 04 min
